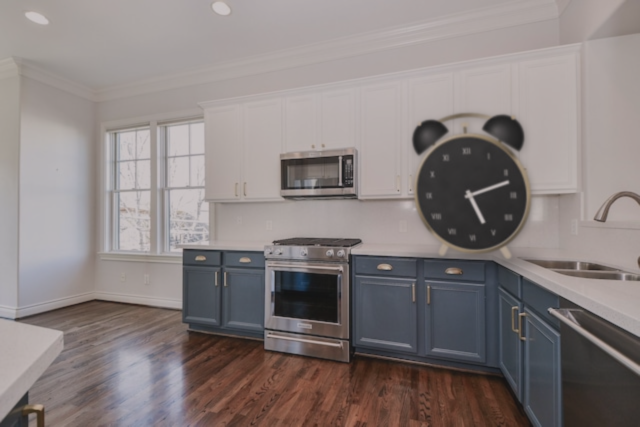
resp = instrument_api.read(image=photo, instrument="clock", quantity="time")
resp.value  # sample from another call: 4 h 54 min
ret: 5 h 12 min
